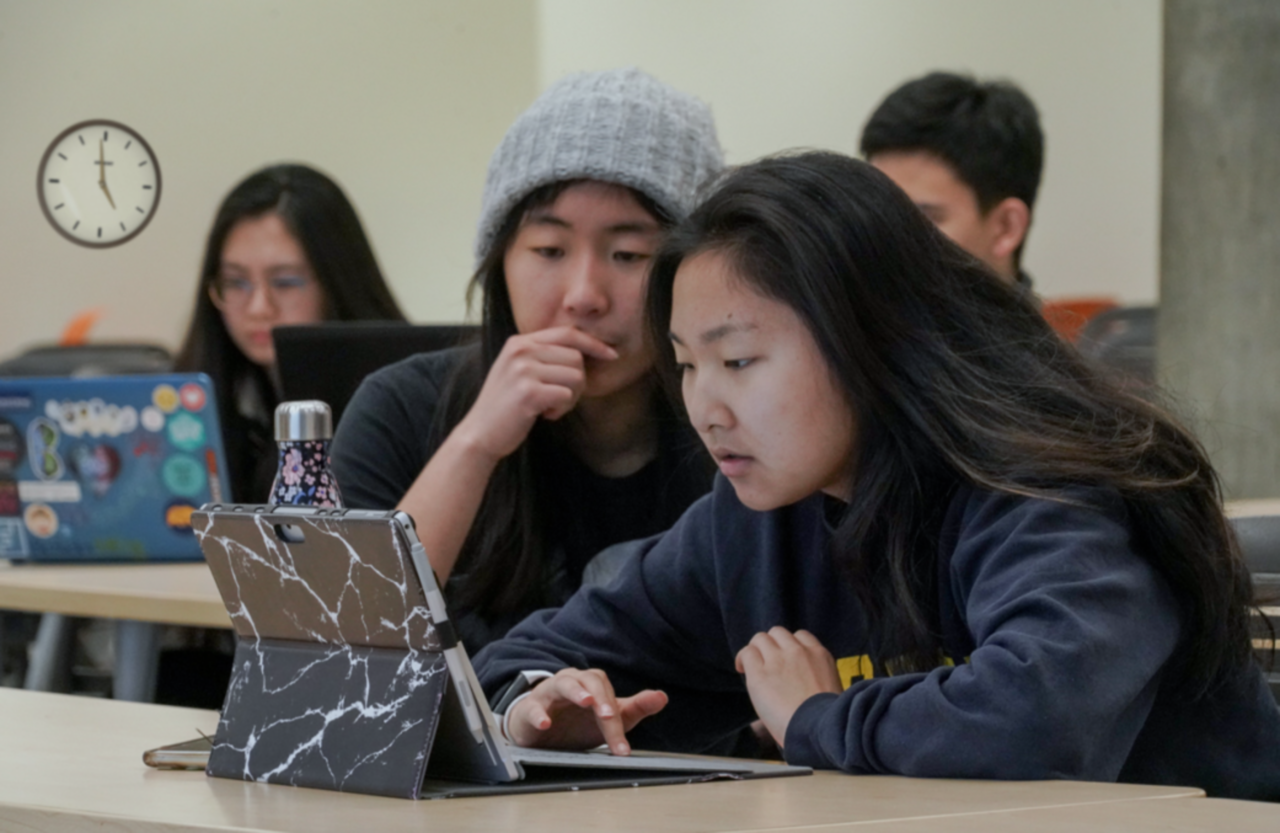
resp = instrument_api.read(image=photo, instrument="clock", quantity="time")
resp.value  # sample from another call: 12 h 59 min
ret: 4 h 59 min
